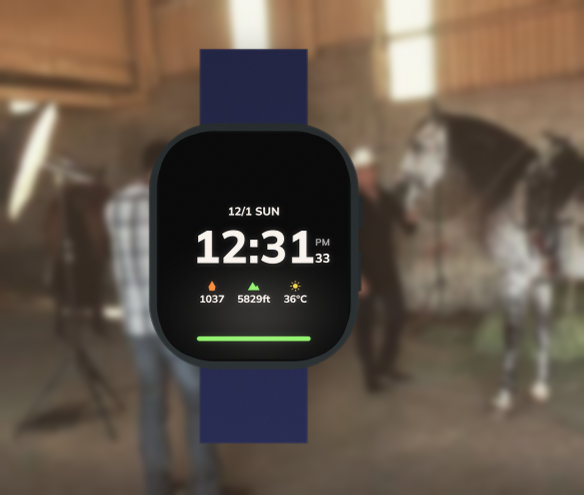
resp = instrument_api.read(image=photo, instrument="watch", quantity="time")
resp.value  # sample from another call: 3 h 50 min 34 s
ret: 12 h 31 min 33 s
